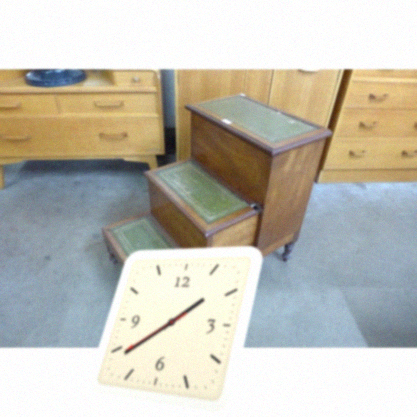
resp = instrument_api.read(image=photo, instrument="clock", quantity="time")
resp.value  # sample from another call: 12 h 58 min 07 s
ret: 1 h 38 min 39 s
